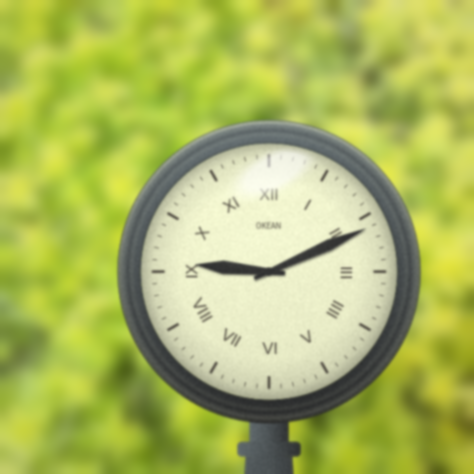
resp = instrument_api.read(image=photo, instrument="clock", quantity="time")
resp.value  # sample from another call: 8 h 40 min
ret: 9 h 11 min
